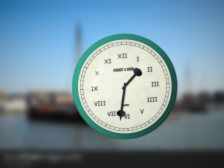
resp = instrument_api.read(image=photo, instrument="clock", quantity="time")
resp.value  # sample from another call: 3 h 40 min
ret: 1 h 32 min
